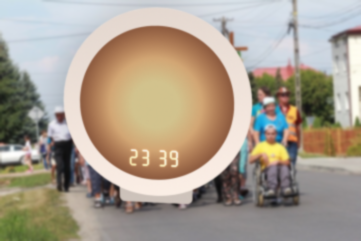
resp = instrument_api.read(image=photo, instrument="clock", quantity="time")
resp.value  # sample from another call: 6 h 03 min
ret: 23 h 39 min
